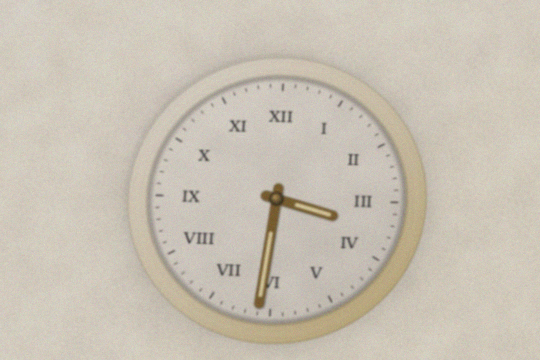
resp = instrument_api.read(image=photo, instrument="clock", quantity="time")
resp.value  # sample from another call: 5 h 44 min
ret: 3 h 31 min
